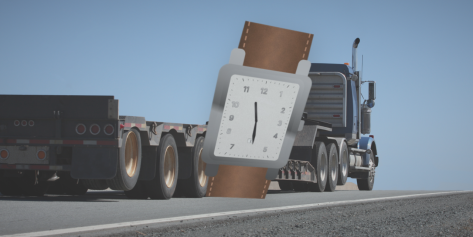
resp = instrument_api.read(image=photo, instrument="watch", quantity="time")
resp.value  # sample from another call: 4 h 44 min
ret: 11 h 29 min
